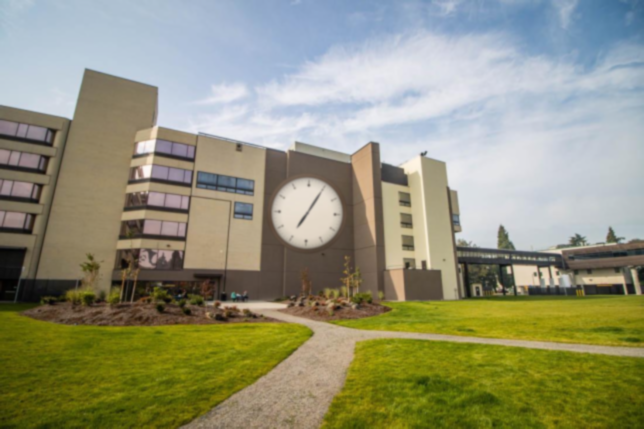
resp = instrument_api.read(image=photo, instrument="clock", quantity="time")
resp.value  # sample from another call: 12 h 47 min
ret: 7 h 05 min
